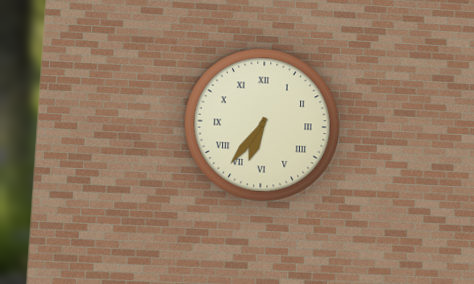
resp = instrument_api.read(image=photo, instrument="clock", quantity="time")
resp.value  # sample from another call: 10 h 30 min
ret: 6 h 36 min
